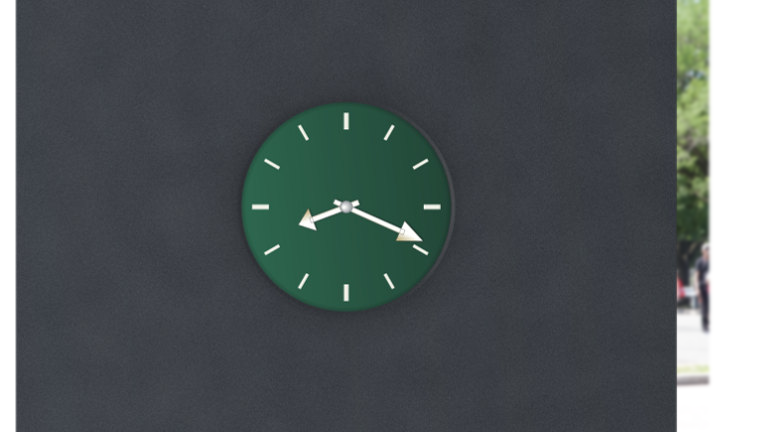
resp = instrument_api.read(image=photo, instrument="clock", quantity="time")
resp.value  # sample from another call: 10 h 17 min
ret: 8 h 19 min
